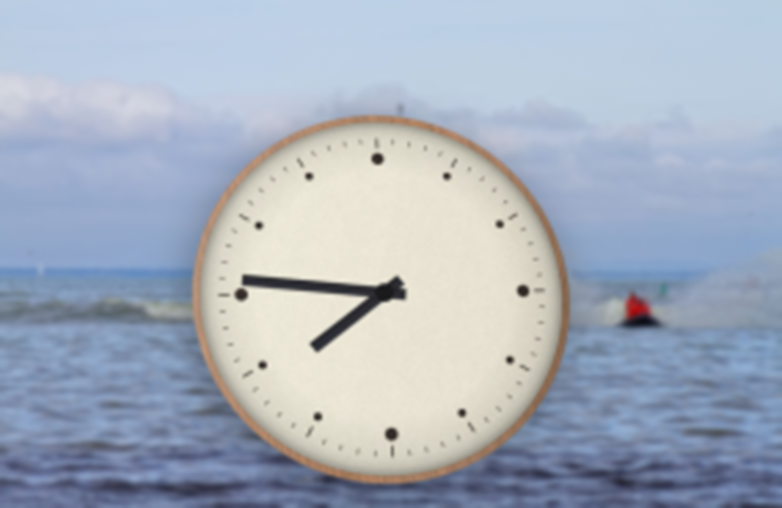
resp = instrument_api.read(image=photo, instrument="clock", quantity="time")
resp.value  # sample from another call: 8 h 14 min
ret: 7 h 46 min
